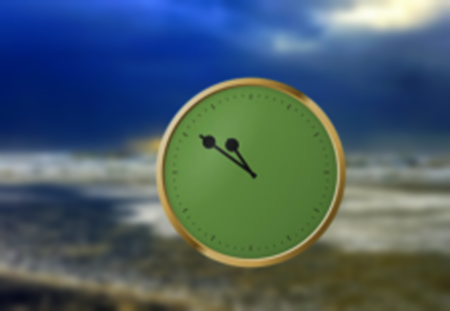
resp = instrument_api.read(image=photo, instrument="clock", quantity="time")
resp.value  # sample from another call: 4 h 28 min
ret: 10 h 51 min
